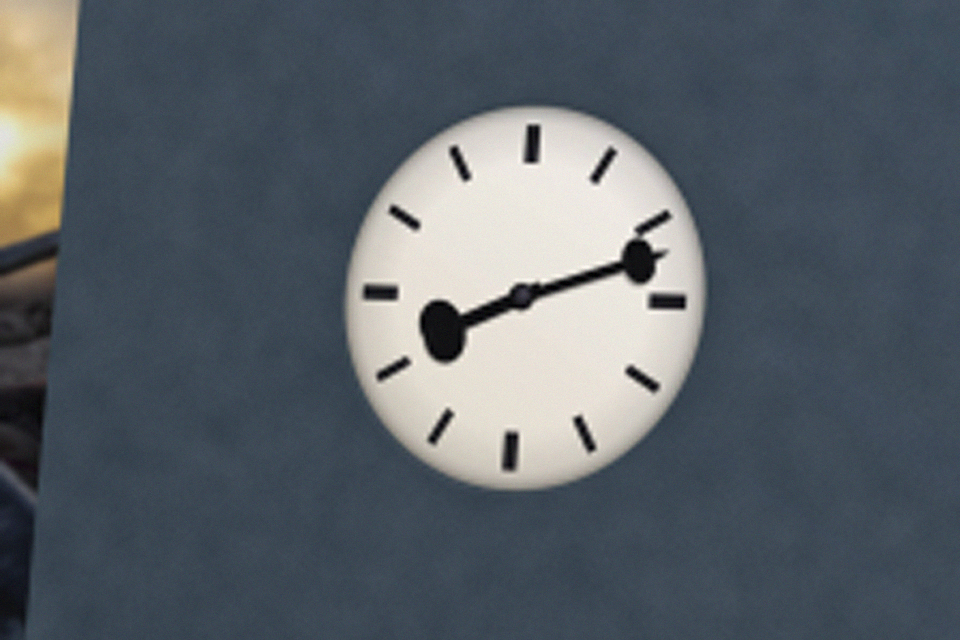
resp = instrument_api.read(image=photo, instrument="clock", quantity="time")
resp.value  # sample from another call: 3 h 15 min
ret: 8 h 12 min
